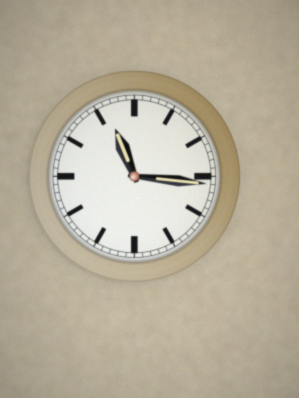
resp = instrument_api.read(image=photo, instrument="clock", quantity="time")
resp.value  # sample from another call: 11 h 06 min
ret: 11 h 16 min
